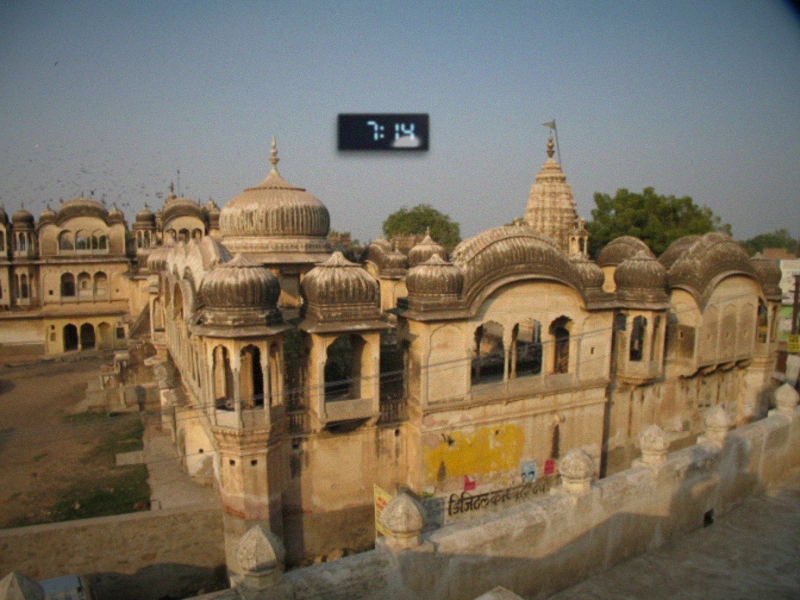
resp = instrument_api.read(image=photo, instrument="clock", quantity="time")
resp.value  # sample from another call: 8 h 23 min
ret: 7 h 14 min
